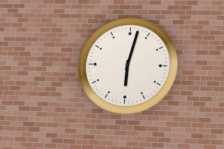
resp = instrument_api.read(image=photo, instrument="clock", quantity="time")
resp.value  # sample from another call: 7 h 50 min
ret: 6 h 02 min
